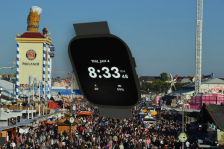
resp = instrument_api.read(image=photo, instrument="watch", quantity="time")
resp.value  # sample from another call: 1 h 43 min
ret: 8 h 33 min
